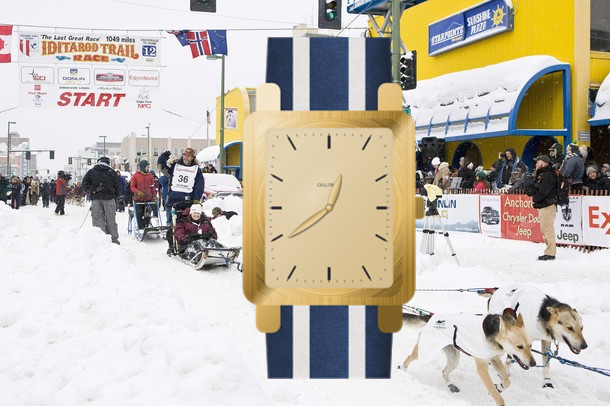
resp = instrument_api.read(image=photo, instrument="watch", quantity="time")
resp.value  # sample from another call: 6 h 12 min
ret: 12 h 39 min
